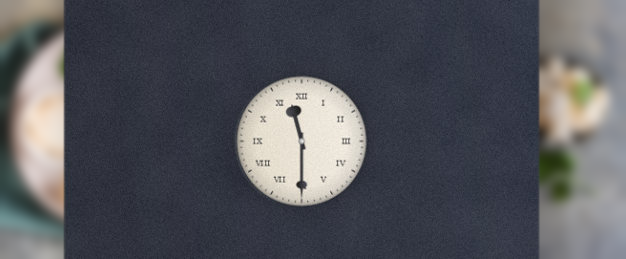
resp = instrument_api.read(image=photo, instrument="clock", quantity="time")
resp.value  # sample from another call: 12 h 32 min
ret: 11 h 30 min
